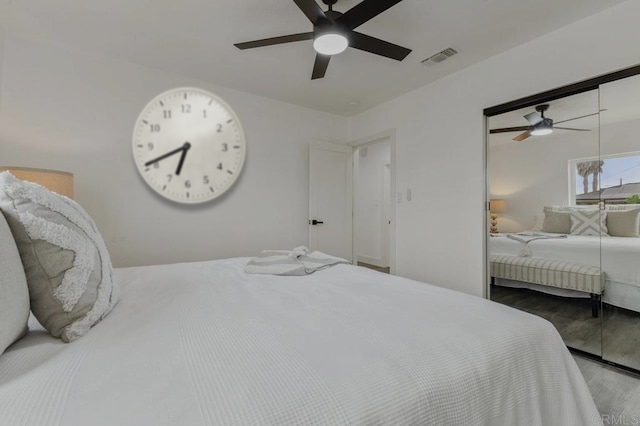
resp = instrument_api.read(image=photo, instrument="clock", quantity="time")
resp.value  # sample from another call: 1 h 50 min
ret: 6 h 41 min
